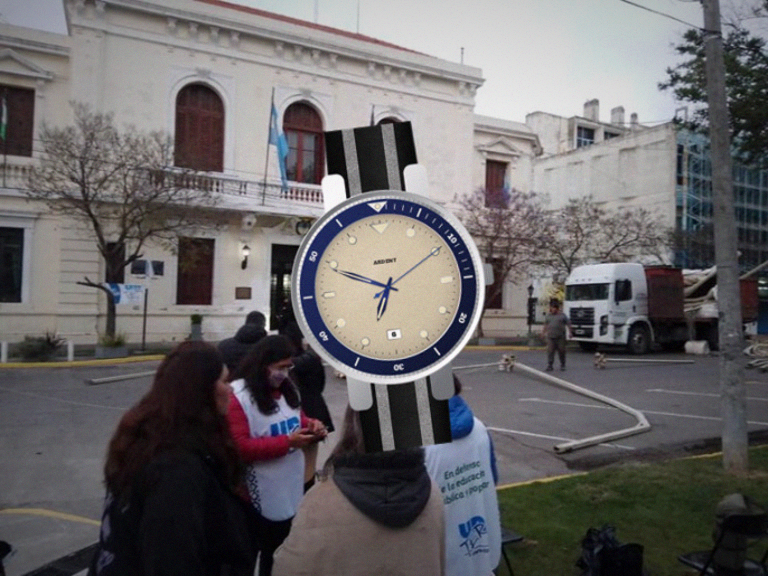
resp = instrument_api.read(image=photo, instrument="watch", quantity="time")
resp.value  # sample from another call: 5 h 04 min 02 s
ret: 6 h 49 min 10 s
